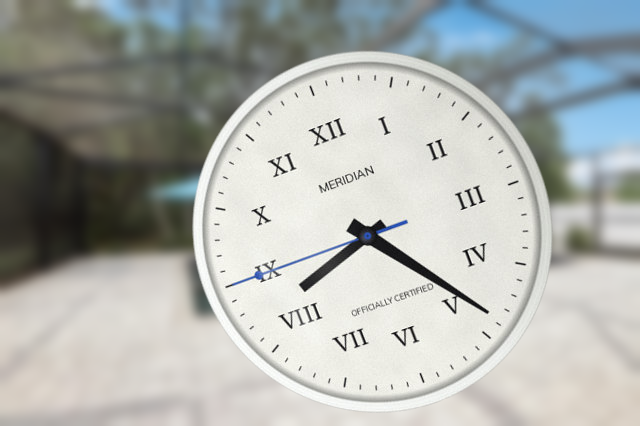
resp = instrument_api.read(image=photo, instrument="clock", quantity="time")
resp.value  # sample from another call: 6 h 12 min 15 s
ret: 8 h 23 min 45 s
